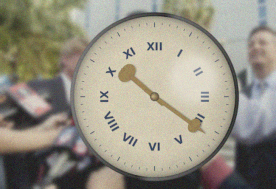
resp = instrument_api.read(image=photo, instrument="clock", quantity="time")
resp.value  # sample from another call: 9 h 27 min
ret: 10 h 21 min
